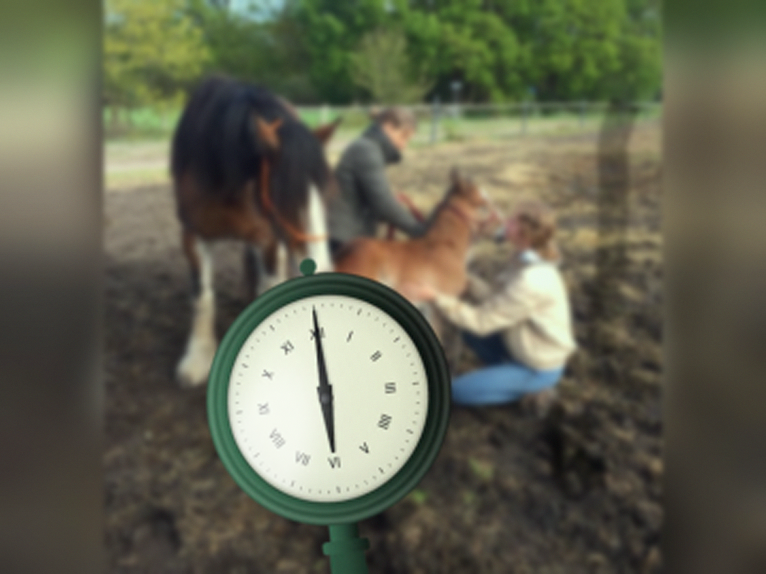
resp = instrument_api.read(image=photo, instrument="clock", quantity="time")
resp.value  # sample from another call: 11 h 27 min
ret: 6 h 00 min
